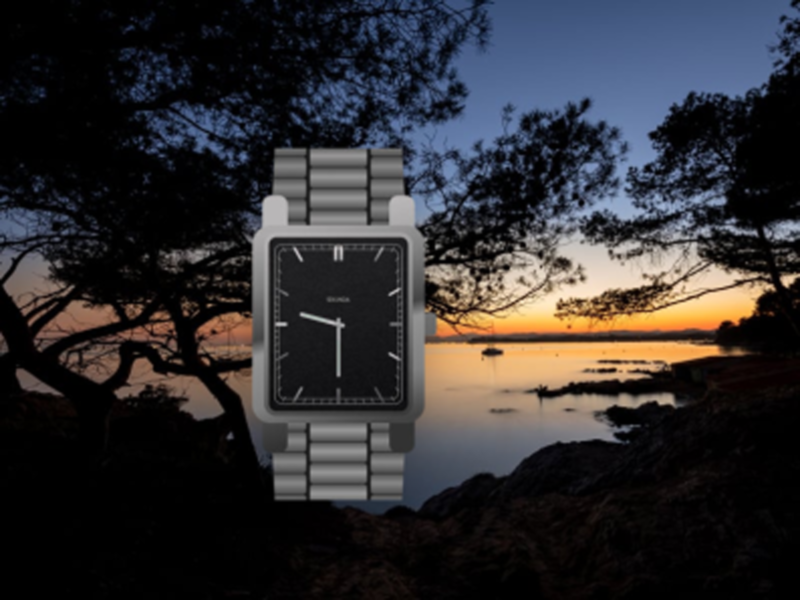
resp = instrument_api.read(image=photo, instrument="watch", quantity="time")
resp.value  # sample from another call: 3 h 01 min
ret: 9 h 30 min
